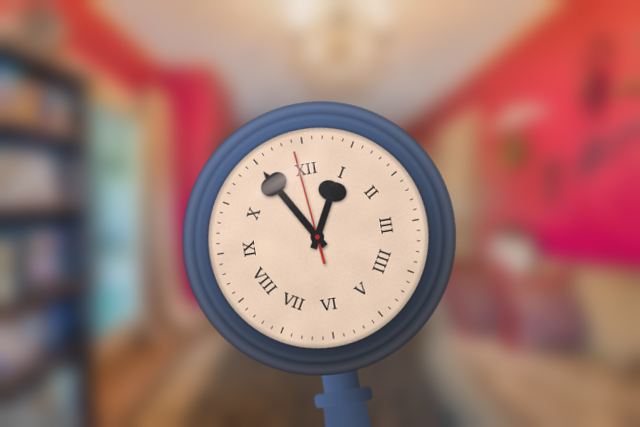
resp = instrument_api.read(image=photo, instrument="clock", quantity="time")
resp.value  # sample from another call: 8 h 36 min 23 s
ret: 12 h 54 min 59 s
